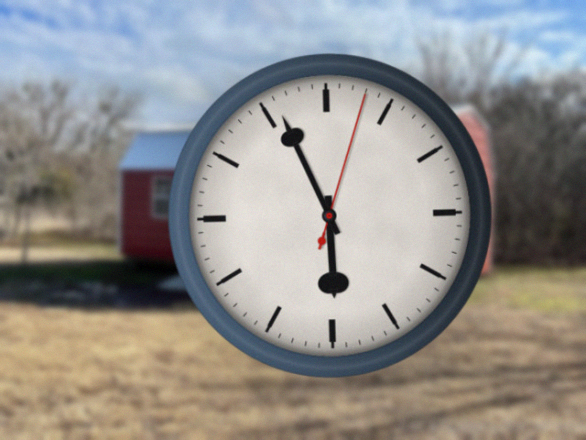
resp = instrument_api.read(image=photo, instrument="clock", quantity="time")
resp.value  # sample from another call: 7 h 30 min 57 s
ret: 5 h 56 min 03 s
